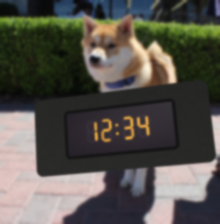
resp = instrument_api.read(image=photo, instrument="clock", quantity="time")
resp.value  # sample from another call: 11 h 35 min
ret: 12 h 34 min
